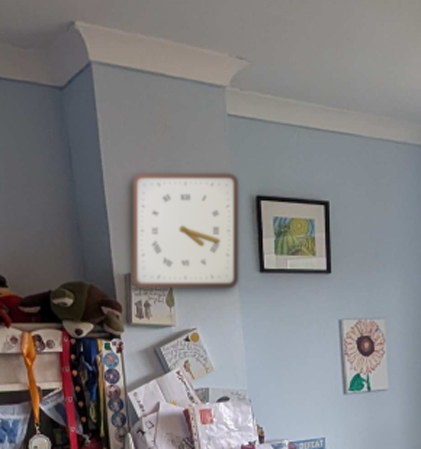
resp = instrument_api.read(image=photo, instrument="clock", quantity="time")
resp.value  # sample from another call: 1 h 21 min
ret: 4 h 18 min
